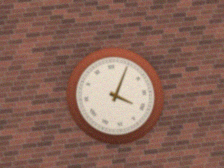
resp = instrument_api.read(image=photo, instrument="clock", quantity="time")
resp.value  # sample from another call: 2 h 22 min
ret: 4 h 05 min
